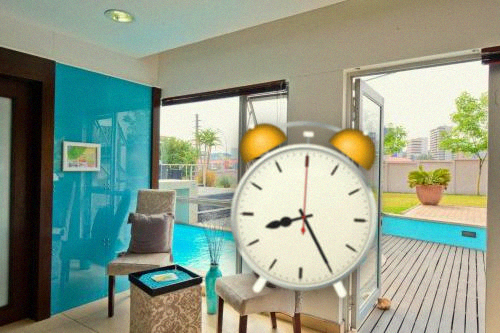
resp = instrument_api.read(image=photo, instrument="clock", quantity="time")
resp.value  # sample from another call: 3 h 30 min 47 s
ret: 8 h 25 min 00 s
